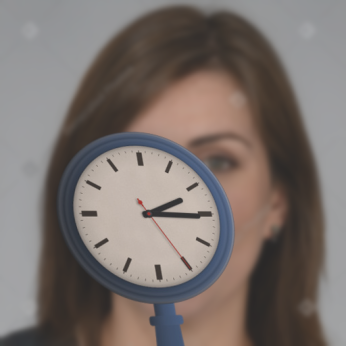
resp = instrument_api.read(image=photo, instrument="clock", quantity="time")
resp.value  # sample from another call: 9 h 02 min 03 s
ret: 2 h 15 min 25 s
